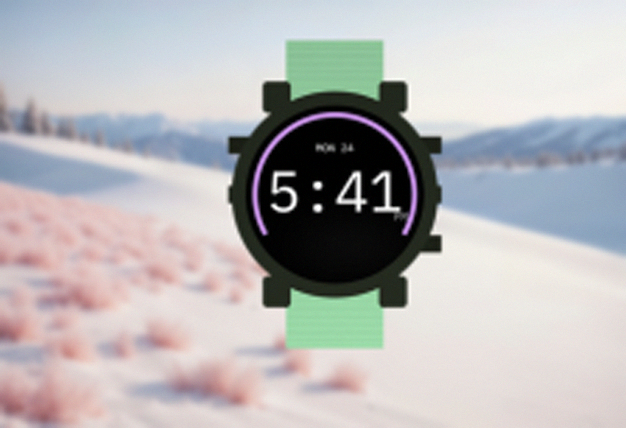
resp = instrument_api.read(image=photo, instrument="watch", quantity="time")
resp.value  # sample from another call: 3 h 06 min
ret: 5 h 41 min
